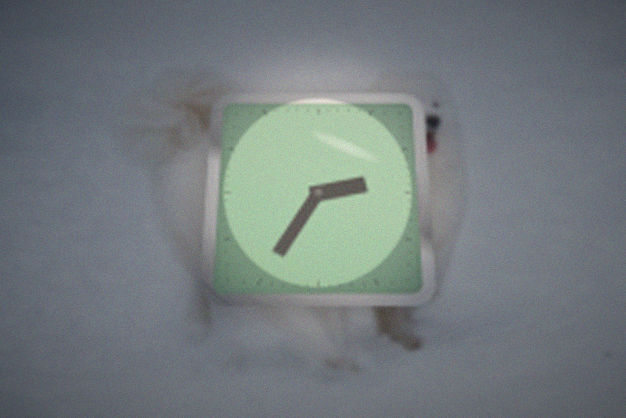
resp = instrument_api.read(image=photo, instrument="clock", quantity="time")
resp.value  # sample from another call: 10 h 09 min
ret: 2 h 35 min
